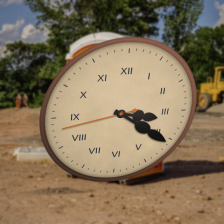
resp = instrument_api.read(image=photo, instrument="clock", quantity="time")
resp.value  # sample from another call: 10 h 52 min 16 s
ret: 3 h 20 min 43 s
